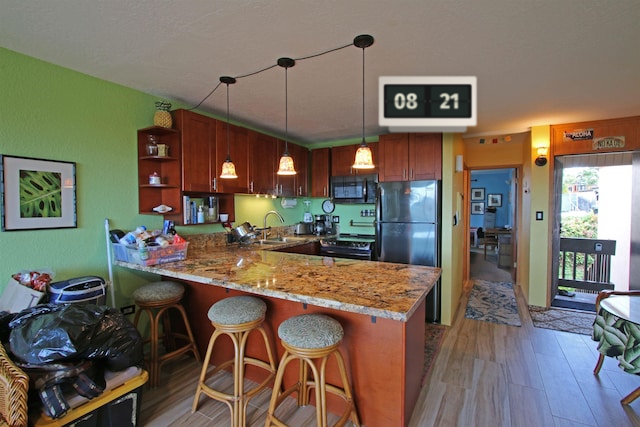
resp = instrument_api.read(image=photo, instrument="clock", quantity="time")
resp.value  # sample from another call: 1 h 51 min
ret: 8 h 21 min
